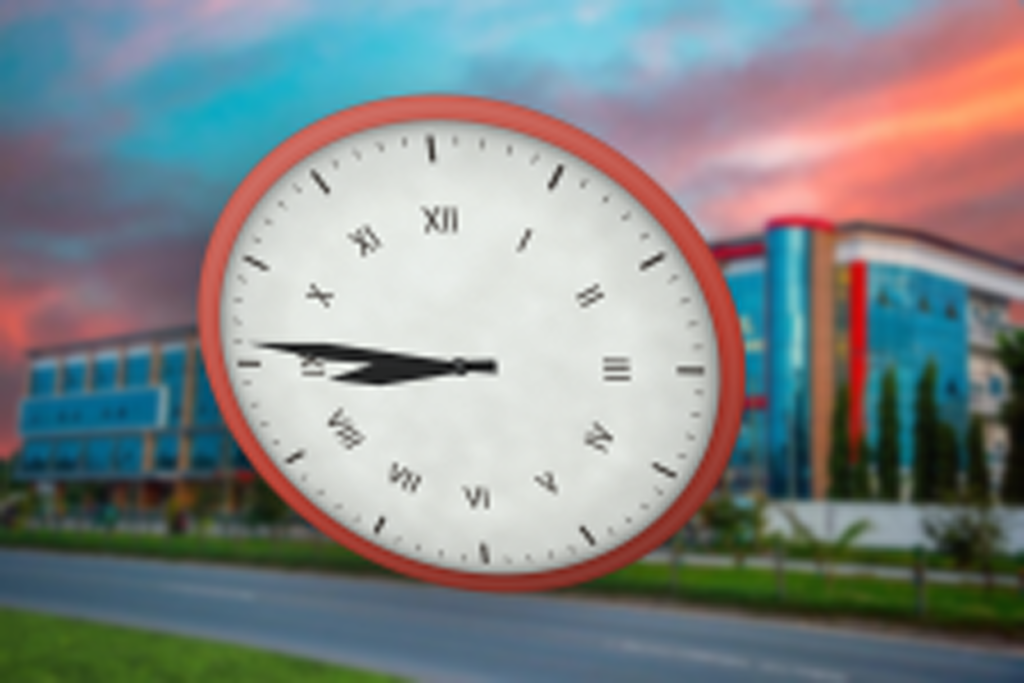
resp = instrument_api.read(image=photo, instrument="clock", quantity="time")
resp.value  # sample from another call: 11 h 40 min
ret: 8 h 46 min
